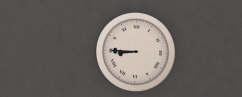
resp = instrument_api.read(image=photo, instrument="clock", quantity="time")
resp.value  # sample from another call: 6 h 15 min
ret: 8 h 45 min
